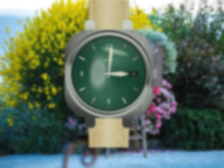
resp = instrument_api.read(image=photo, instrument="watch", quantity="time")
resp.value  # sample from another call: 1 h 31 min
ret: 3 h 01 min
